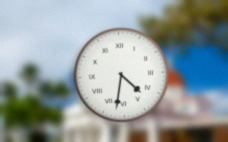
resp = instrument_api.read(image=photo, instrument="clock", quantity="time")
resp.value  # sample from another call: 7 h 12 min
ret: 4 h 32 min
